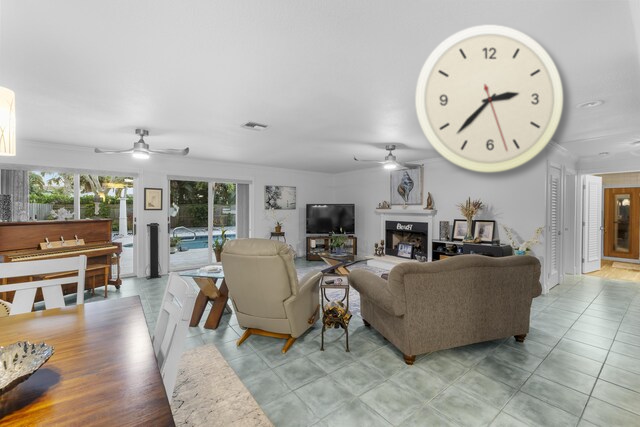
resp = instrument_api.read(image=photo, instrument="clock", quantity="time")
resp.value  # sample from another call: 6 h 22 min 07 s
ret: 2 h 37 min 27 s
